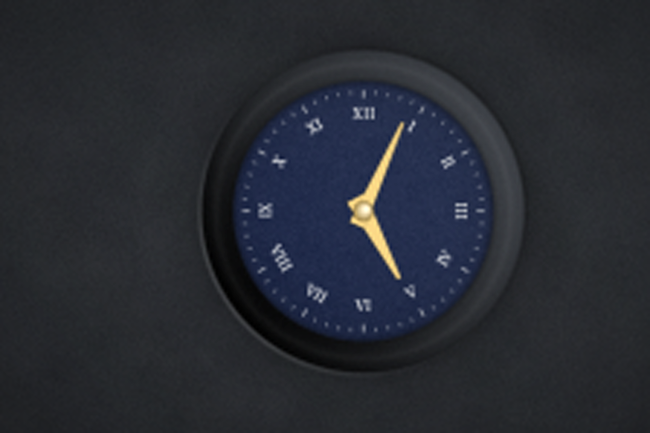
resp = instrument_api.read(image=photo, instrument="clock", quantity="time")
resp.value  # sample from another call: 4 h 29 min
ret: 5 h 04 min
